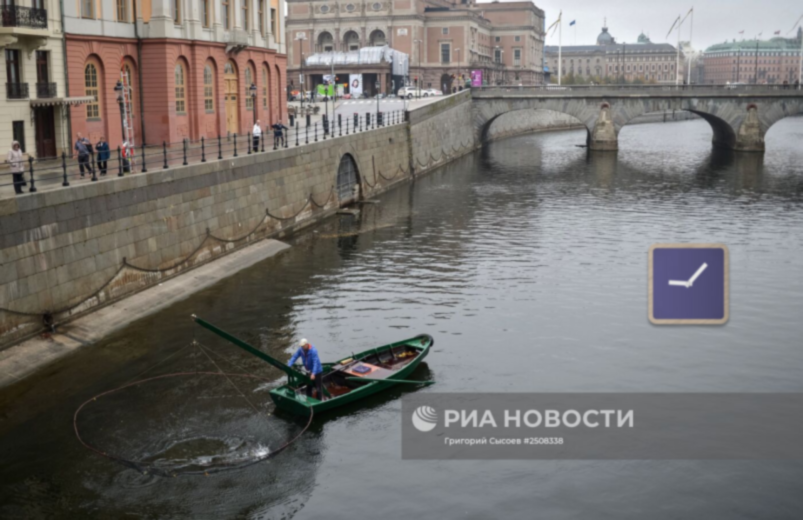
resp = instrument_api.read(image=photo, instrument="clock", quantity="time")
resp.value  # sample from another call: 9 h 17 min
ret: 9 h 07 min
